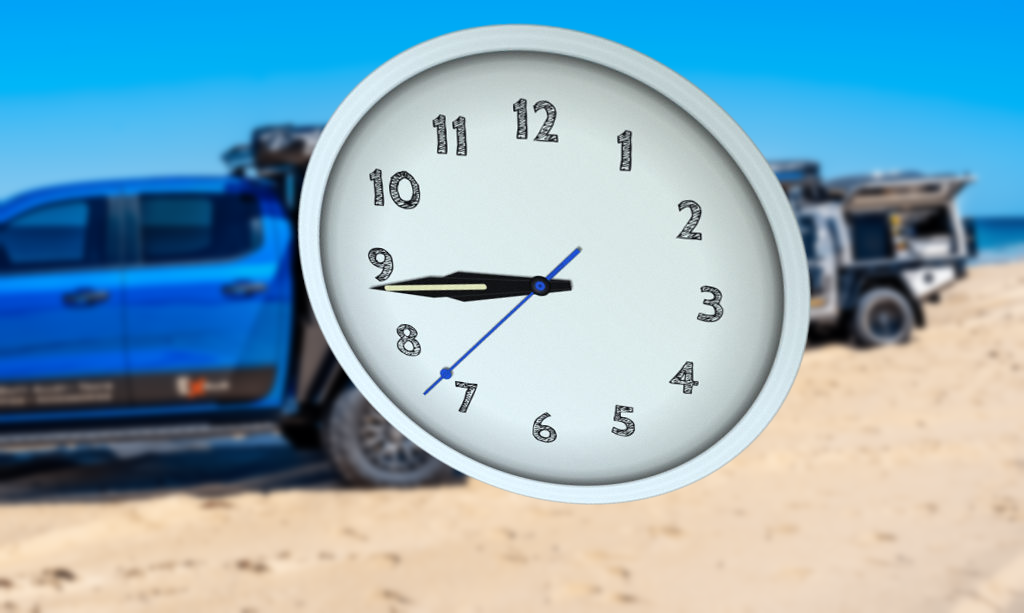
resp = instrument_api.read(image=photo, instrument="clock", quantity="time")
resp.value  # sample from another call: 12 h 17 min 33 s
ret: 8 h 43 min 37 s
